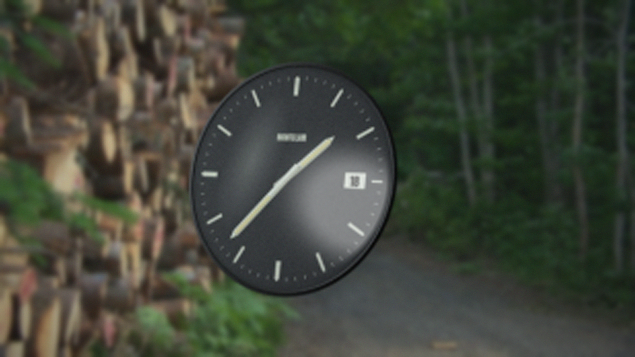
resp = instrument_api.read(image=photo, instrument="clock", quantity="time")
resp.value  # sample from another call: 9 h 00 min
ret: 1 h 37 min
